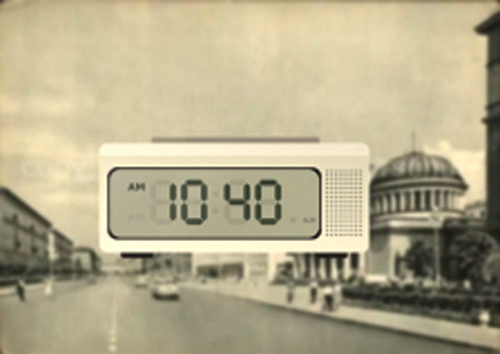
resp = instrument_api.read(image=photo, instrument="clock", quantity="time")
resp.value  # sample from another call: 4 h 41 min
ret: 10 h 40 min
